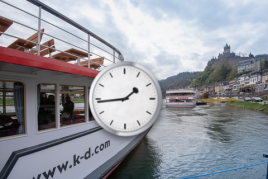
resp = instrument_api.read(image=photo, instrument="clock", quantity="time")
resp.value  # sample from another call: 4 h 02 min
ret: 1 h 44 min
